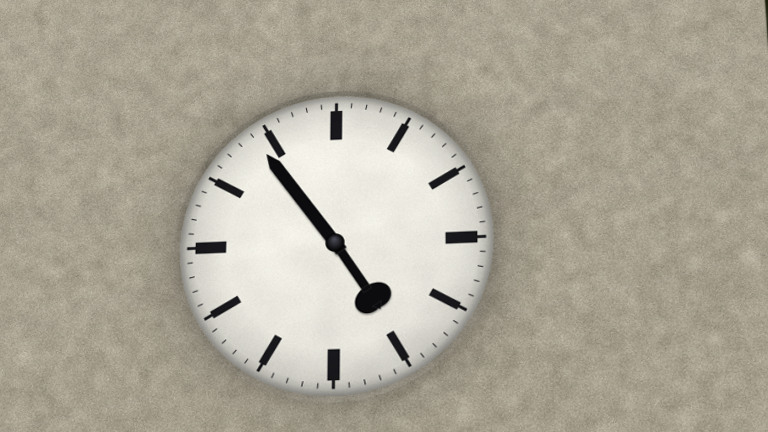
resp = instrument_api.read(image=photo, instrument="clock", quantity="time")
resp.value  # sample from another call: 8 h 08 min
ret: 4 h 54 min
